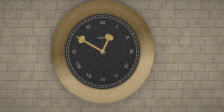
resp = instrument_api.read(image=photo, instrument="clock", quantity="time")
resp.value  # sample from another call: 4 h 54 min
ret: 12 h 50 min
